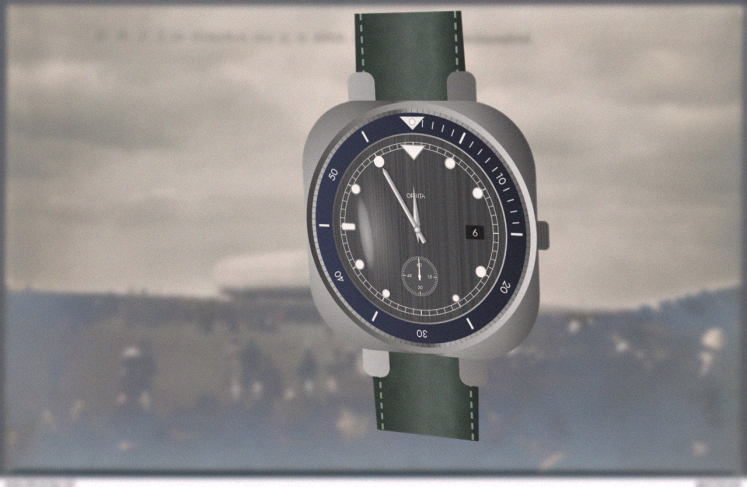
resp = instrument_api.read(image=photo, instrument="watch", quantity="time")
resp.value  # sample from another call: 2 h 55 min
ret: 11 h 55 min
